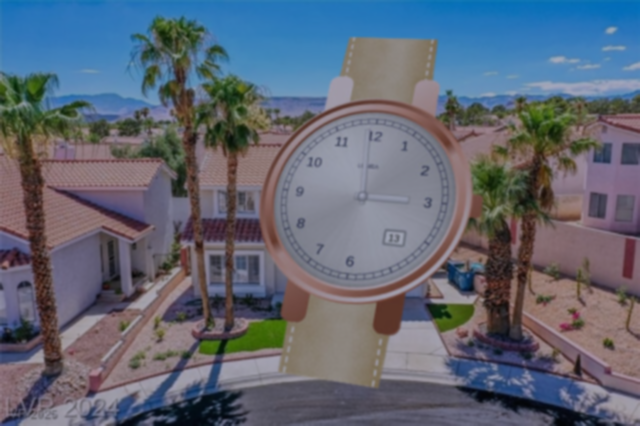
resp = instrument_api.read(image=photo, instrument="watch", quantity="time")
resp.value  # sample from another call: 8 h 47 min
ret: 2 h 59 min
